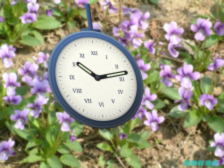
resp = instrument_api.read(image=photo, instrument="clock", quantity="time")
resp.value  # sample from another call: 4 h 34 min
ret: 10 h 13 min
